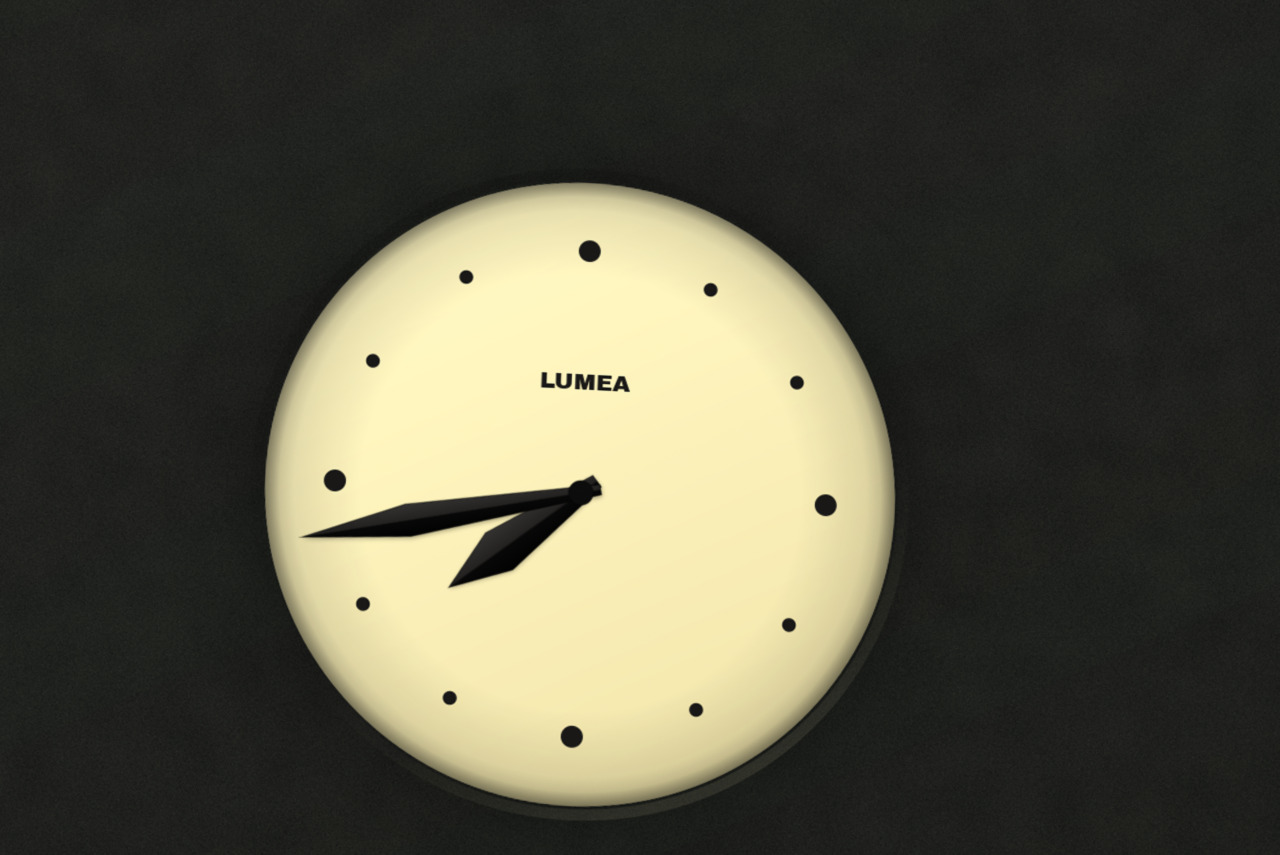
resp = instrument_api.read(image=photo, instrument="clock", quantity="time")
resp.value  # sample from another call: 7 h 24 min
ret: 7 h 43 min
